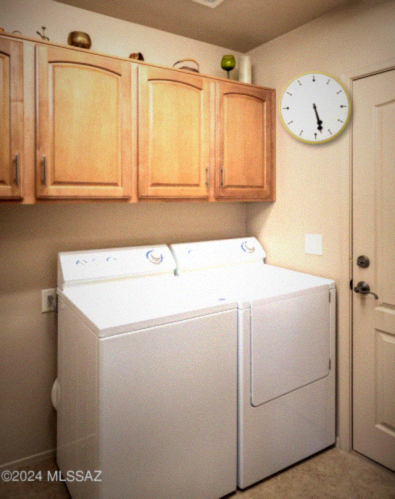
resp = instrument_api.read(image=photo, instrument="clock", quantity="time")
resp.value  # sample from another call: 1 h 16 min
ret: 5 h 28 min
